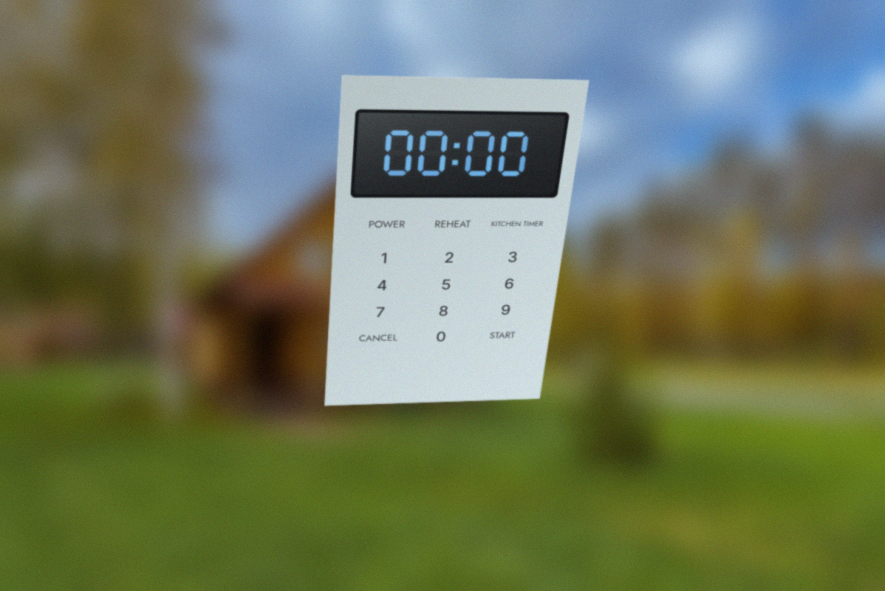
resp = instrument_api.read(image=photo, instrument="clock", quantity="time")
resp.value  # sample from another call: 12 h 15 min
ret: 0 h 00 min
